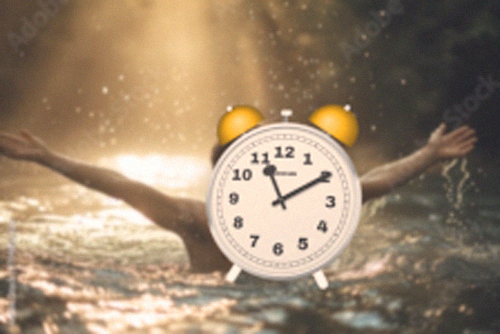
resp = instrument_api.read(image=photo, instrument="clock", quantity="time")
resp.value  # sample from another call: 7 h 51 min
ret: 11 h 10 min
